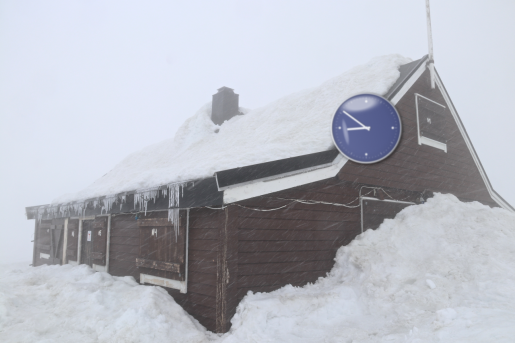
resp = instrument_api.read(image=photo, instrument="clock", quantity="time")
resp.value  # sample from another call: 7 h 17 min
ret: 8 h 51 min
